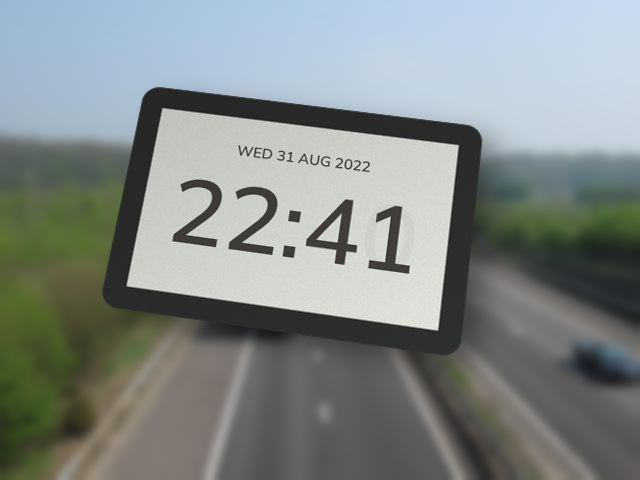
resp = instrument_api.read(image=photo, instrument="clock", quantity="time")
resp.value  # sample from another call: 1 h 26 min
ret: 22 h 41 min
